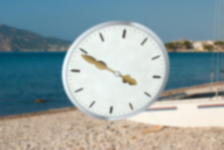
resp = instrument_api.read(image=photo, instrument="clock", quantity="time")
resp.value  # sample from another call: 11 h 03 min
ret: 3 h 49 min
